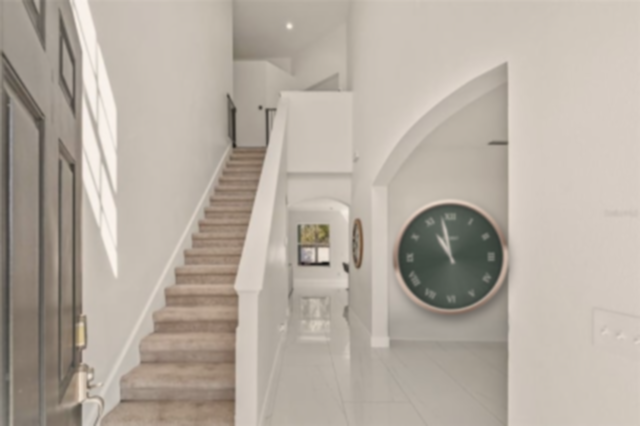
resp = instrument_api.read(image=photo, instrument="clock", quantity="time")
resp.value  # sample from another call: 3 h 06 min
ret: 10 h 58 min
